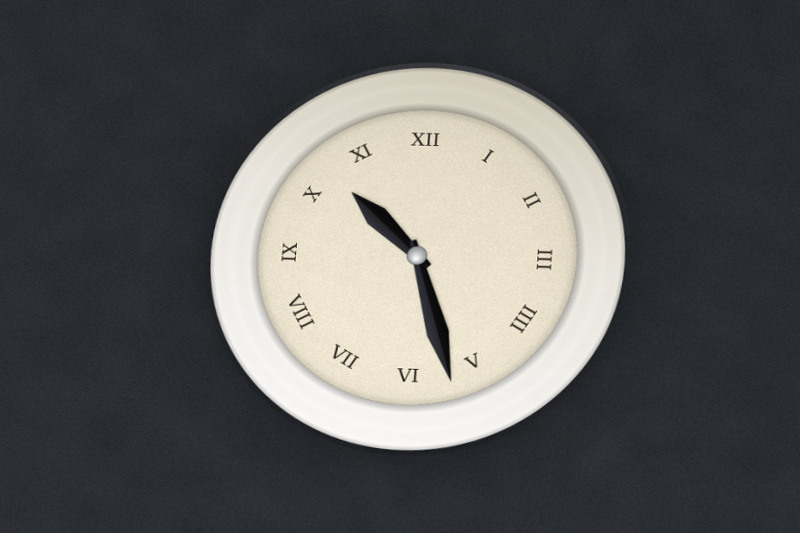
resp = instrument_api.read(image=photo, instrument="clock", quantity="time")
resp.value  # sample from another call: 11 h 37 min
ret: 10 h 27 min
